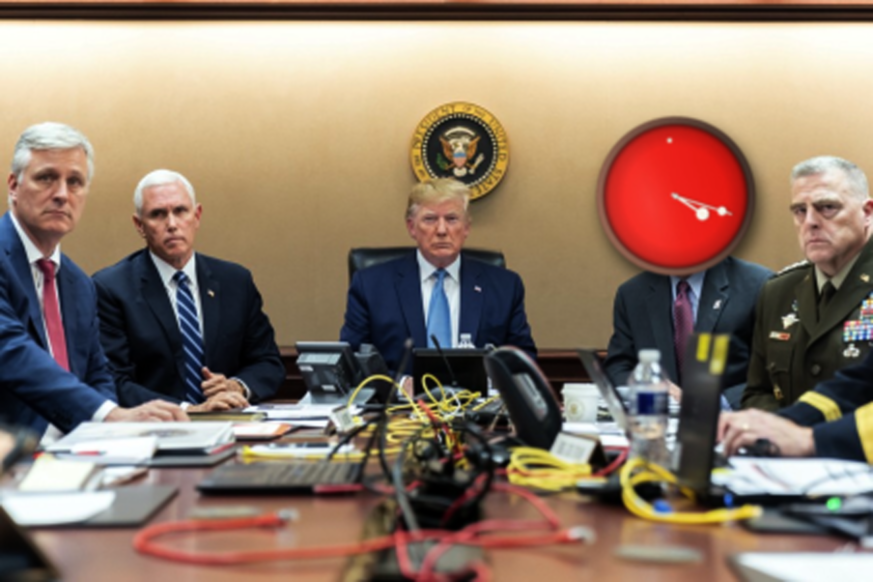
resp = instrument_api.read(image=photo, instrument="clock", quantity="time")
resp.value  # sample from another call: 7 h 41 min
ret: 4 h 19 min
